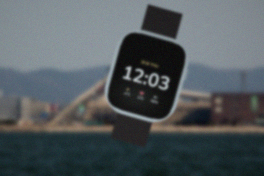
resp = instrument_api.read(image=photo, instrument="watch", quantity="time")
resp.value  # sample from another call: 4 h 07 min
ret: 12 h 03 min
